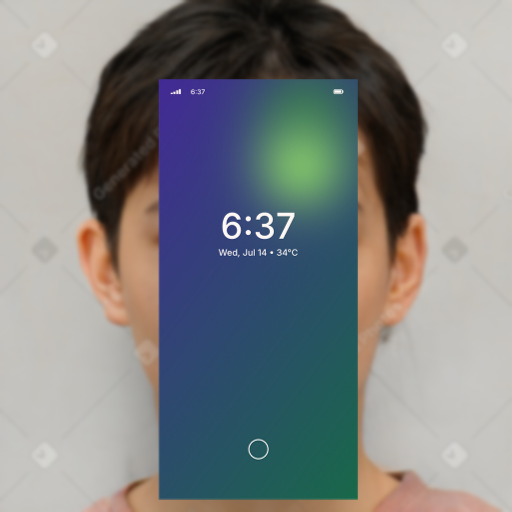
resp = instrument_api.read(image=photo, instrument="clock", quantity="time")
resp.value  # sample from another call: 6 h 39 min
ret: 6 h 37 min
